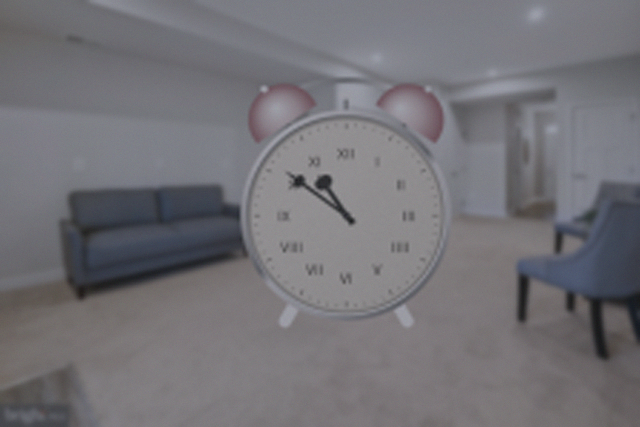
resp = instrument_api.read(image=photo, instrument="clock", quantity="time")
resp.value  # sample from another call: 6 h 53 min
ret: 10 h 51 min
